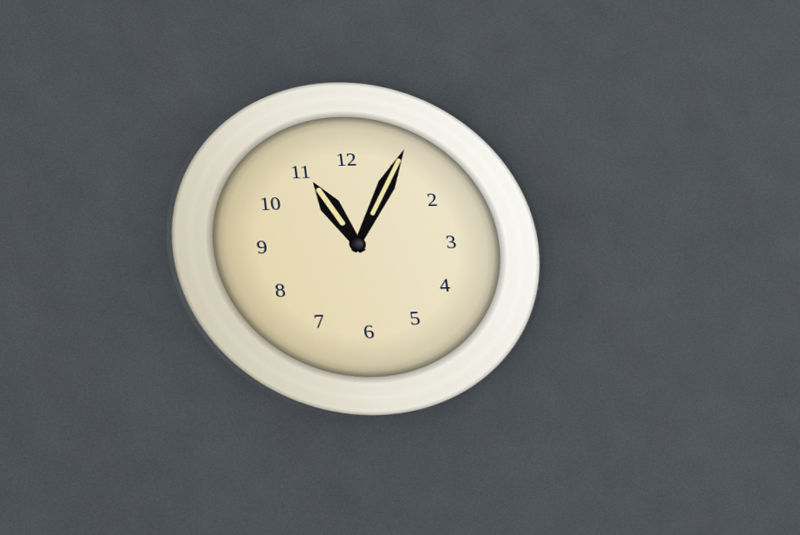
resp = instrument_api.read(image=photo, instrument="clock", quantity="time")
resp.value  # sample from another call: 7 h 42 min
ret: 11 h 05 min
